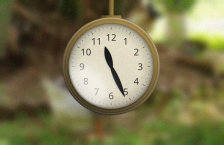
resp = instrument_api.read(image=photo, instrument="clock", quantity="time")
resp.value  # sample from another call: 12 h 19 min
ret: 11 h 26 min
